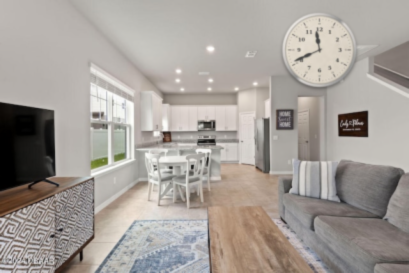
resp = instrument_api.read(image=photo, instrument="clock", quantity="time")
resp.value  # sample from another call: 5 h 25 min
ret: 11 h 41 min
